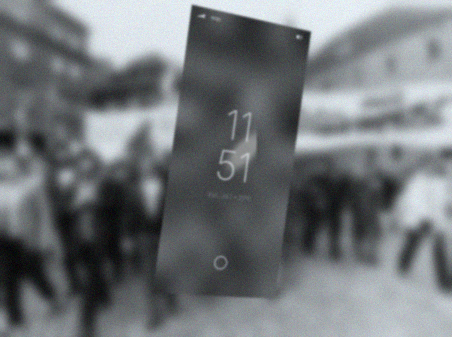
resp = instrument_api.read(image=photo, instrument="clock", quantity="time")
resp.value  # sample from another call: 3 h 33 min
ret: 11 h 51 min
